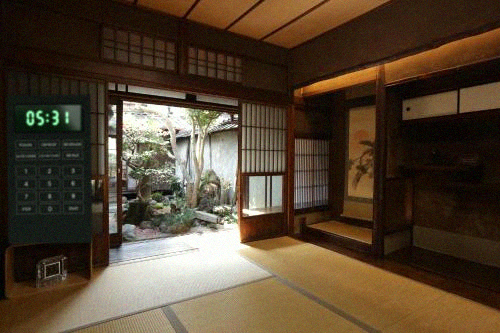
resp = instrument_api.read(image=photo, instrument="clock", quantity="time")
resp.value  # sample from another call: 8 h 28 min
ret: 5 h 31 min
